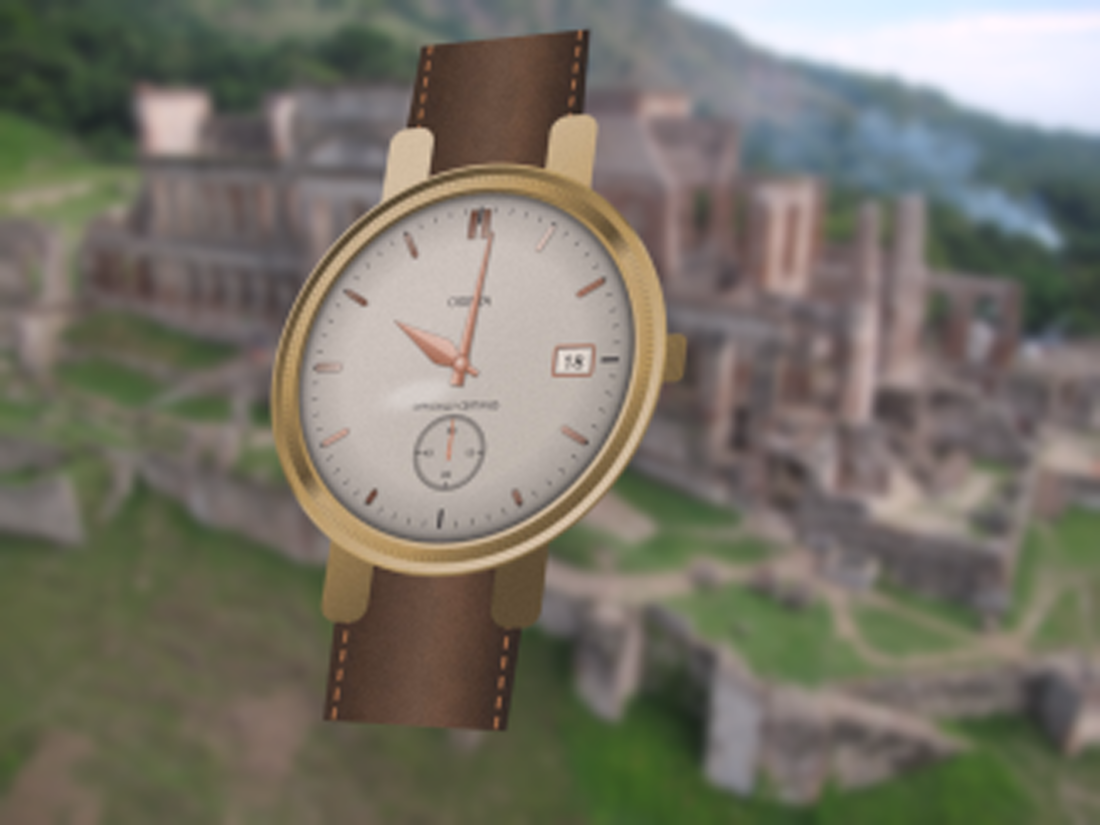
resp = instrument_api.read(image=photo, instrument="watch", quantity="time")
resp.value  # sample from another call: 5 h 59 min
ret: 10 h 01 min
